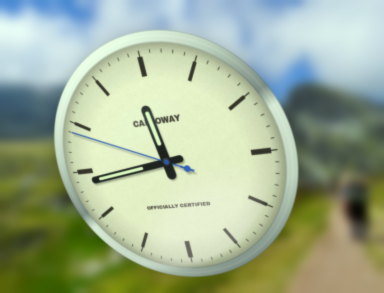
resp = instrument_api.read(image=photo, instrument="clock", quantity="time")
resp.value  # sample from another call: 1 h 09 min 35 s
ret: 11 h 43 min 49 s
